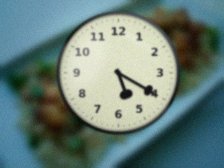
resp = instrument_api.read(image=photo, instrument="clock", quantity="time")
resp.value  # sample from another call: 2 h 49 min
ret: 5 h 20 min
